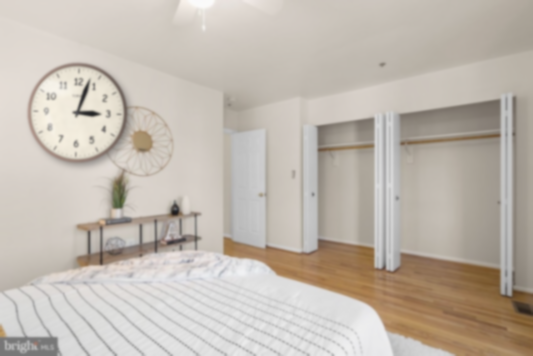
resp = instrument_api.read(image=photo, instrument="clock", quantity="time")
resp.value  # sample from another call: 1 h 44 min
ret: 3 h 03 min
